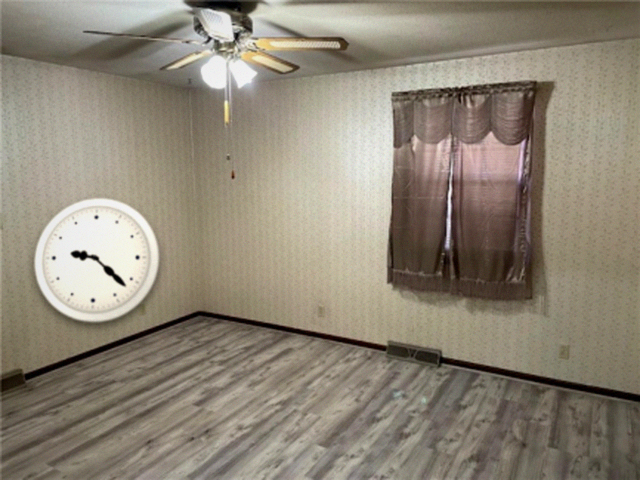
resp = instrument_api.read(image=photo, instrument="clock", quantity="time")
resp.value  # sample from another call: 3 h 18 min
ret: 9 h 22 min
